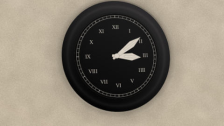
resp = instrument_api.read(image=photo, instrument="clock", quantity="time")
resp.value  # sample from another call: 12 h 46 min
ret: 3 h 09 min
